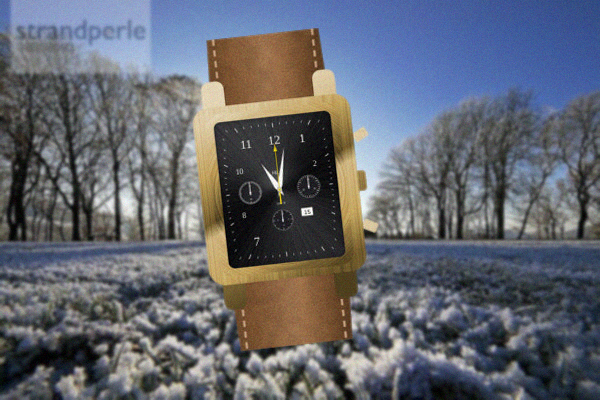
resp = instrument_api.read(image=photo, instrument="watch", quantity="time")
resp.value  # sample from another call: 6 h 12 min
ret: 11 h 02 min
